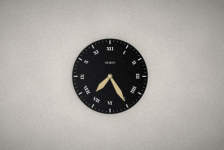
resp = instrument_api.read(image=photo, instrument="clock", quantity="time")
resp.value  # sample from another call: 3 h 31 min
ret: 7 h 25 min
